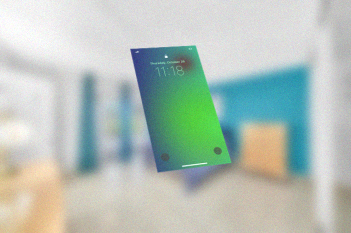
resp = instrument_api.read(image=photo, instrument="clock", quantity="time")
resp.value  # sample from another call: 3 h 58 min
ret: 11 h 18 min
